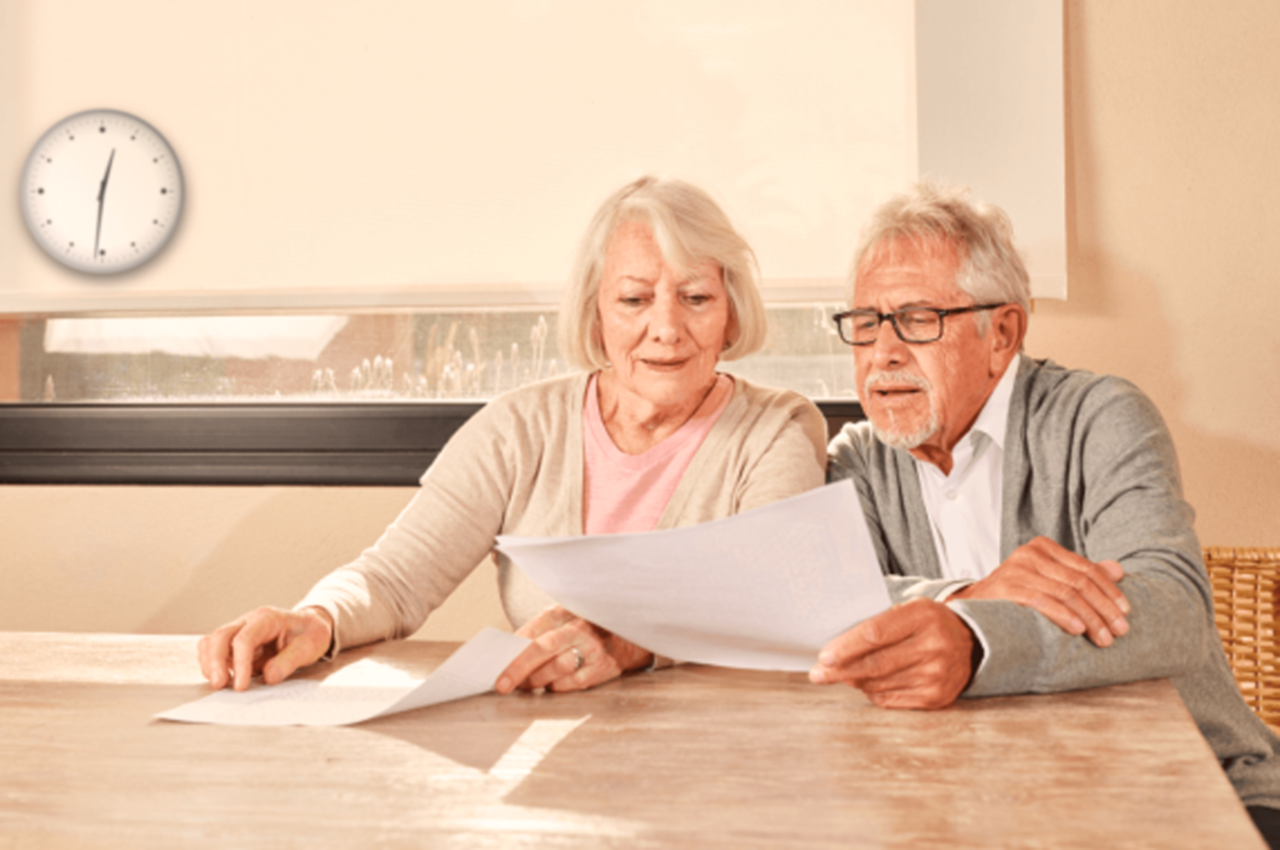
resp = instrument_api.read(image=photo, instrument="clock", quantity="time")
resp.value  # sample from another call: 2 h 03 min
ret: 12 h 31 min
